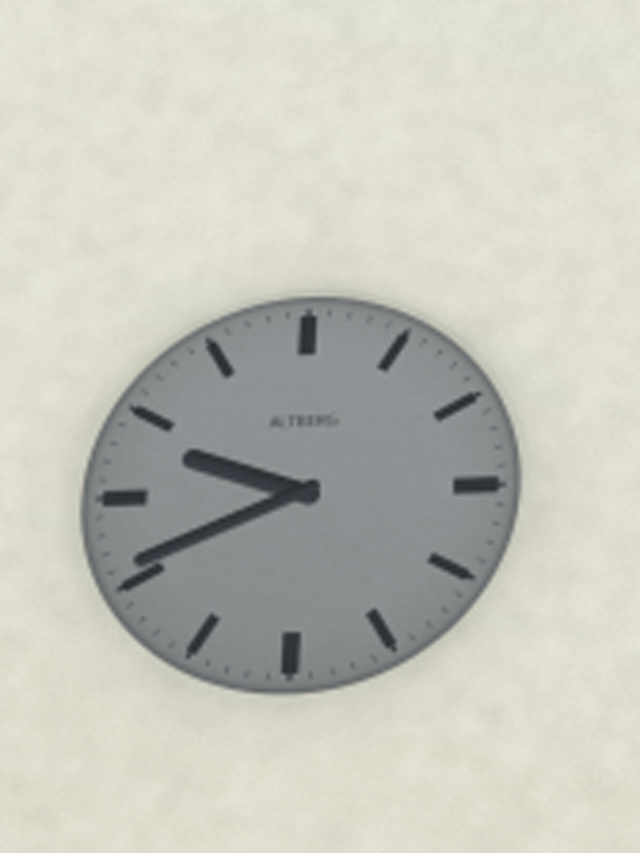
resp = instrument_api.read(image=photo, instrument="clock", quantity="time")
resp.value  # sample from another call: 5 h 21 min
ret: 9 h 41 min
